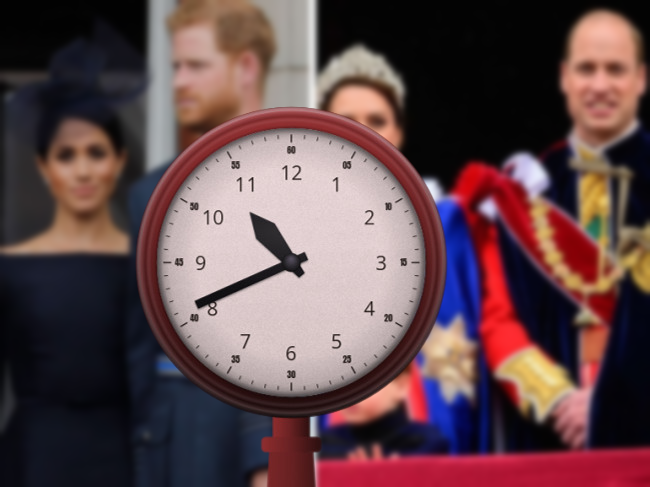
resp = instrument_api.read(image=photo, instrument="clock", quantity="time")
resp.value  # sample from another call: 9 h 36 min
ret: 10 h 41 min
